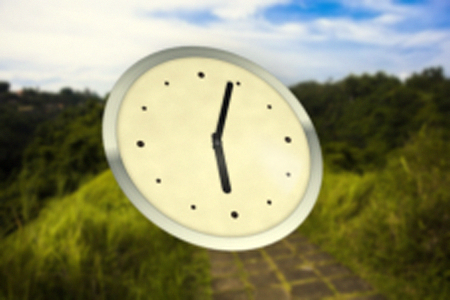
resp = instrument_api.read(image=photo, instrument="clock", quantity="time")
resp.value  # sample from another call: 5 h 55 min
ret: 6 h 04 min
